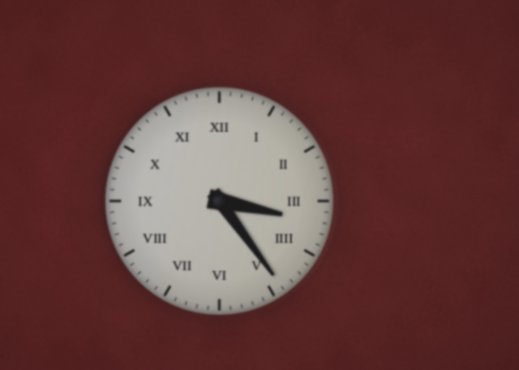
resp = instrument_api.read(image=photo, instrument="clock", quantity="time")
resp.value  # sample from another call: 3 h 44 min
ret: 3 h 24 min
